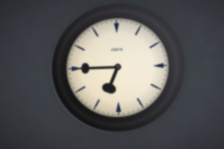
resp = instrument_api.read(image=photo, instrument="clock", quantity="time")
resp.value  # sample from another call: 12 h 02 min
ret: 6 h 45 min
